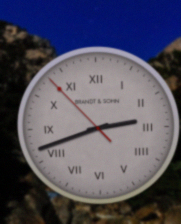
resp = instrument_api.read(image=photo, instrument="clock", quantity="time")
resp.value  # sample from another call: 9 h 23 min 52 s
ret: 2 h 41 min 53 s
